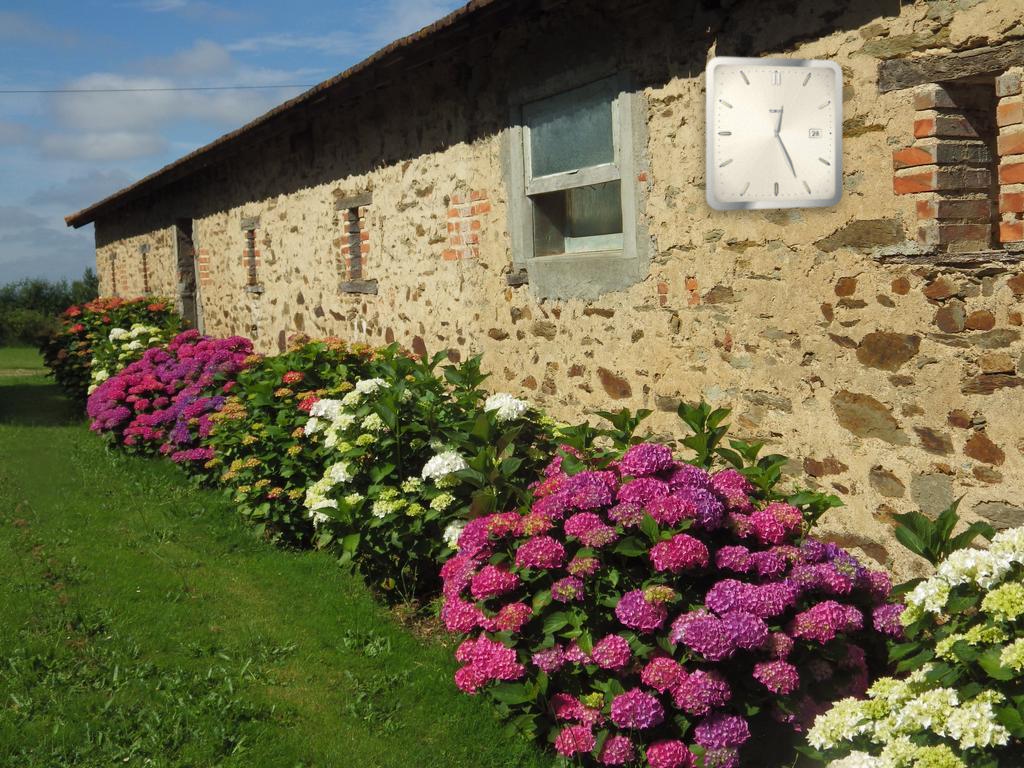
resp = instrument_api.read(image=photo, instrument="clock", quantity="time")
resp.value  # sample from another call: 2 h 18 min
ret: 12 h 26 min
